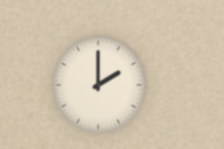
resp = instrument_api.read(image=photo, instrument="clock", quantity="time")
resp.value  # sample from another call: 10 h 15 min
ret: 2 h 00 min
